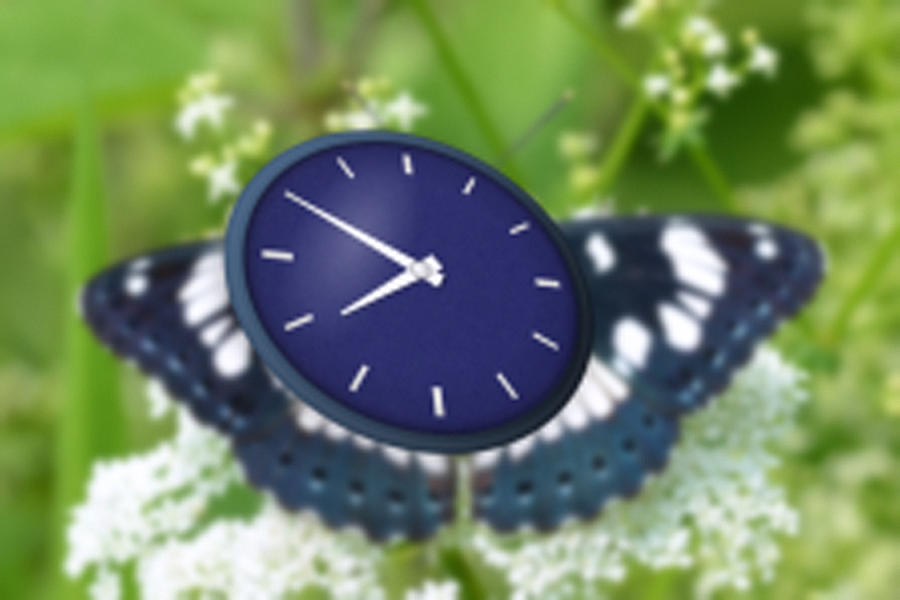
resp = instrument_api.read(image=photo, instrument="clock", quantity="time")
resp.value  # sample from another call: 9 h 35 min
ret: 7 h 50 min
